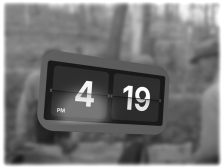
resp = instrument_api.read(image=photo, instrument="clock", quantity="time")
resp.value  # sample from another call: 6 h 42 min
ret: 4 h 19 min
